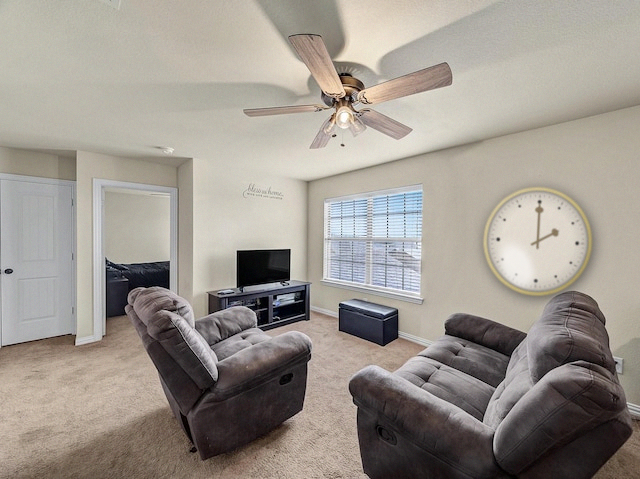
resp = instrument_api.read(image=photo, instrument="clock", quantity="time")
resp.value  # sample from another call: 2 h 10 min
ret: 2 h 00 min
